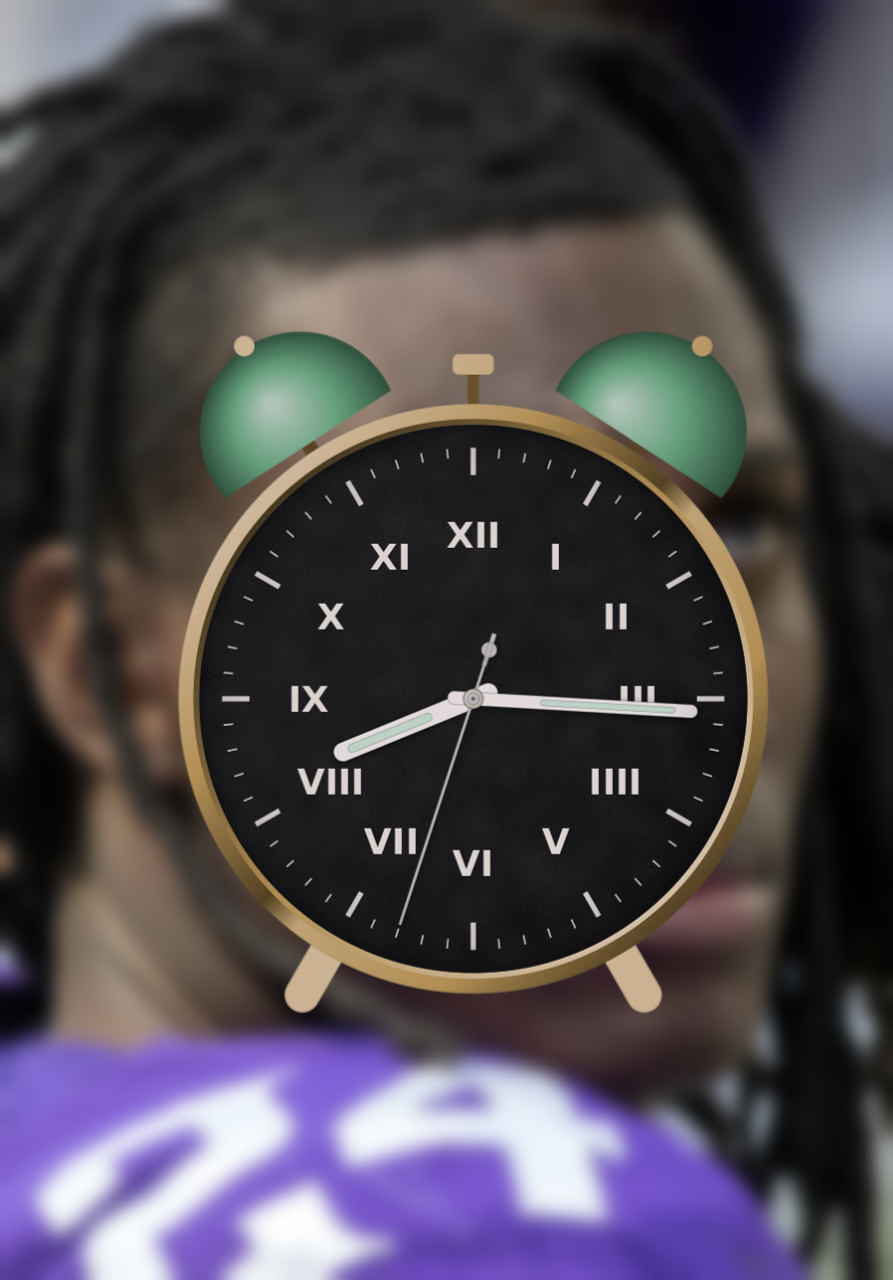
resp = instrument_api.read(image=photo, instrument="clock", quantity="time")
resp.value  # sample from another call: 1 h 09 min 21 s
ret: 8 h 15 min 33 s
